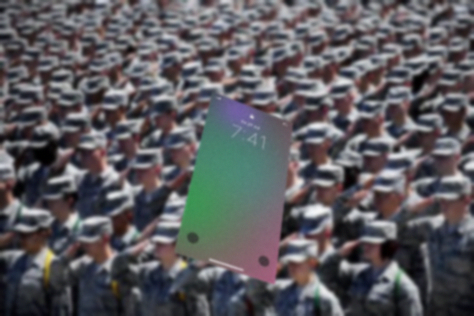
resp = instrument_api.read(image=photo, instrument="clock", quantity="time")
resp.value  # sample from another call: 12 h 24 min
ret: 7 h 41 min
